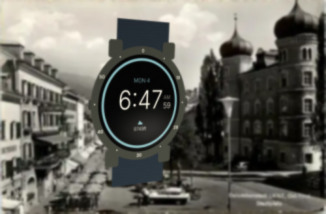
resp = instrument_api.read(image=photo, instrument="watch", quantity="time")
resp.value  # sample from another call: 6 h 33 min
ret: 6 h 47 min
